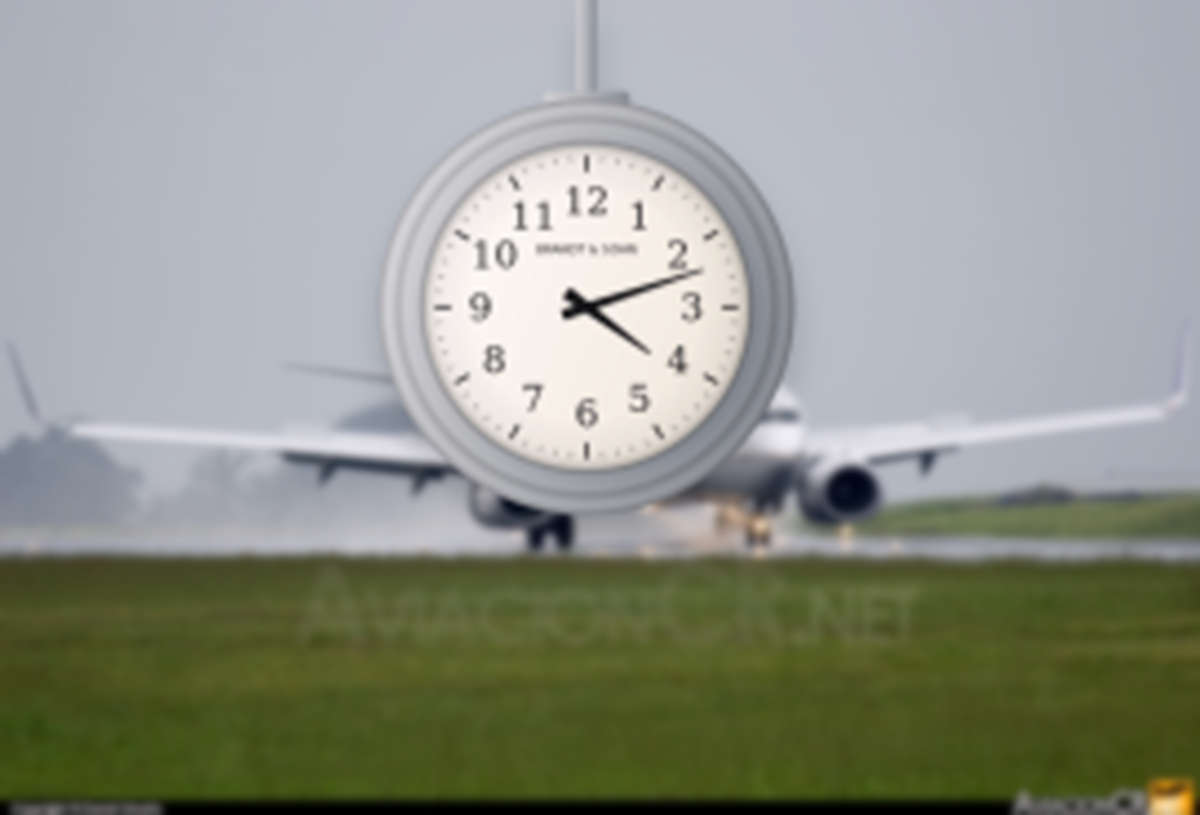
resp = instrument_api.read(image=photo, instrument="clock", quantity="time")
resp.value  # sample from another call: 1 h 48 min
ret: 4 h 12 min
